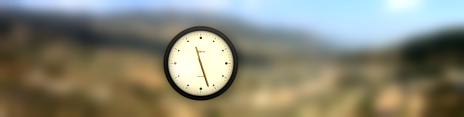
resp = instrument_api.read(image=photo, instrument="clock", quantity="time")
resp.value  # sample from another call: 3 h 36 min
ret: 11 h 27 min
